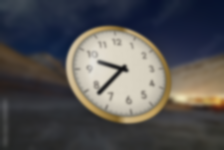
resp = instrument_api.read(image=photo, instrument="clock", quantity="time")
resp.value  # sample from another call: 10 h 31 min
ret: 9 h 38 min
